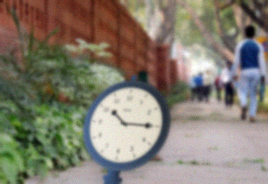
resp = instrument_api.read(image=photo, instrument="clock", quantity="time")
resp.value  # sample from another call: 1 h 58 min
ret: 10 h 15 min
